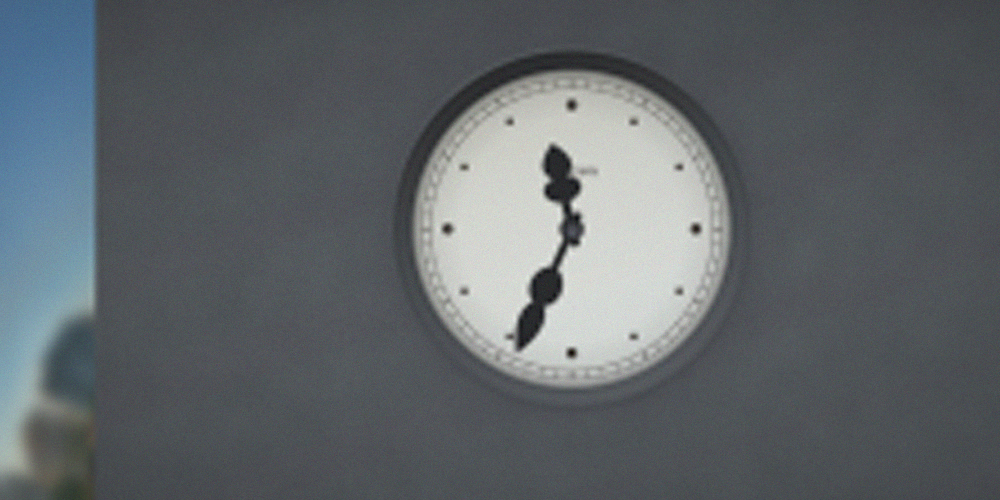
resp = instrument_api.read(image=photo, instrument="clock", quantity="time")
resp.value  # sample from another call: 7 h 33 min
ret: 11 h 34 min
